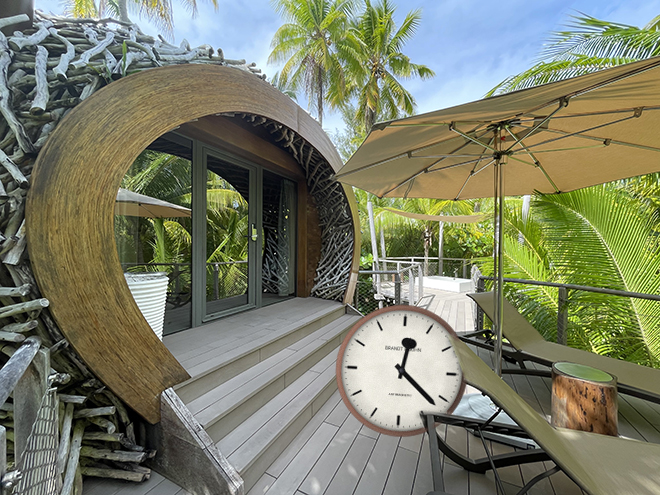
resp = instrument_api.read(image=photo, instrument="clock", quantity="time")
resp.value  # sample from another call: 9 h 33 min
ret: 12 h 22 min
